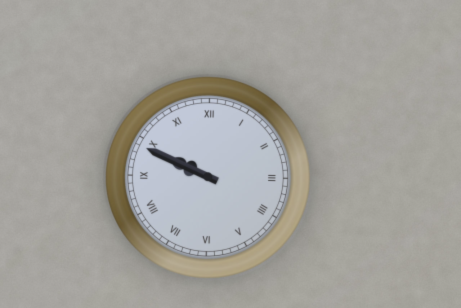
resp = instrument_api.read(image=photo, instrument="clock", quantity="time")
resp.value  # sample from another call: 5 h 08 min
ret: 9 h 49 min
